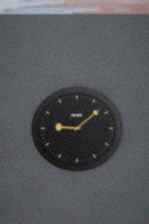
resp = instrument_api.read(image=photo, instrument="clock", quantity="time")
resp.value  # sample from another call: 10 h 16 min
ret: 9 h 08 min
